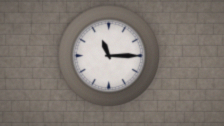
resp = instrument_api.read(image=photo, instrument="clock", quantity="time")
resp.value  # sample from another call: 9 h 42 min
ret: 11 h 15 min
